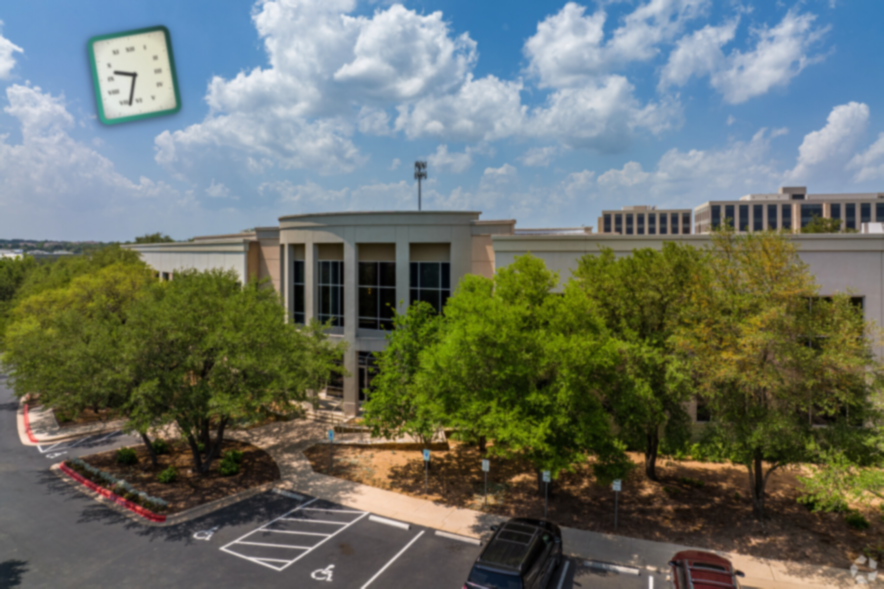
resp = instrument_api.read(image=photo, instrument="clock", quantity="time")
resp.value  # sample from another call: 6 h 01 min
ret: 9 h 33 min
